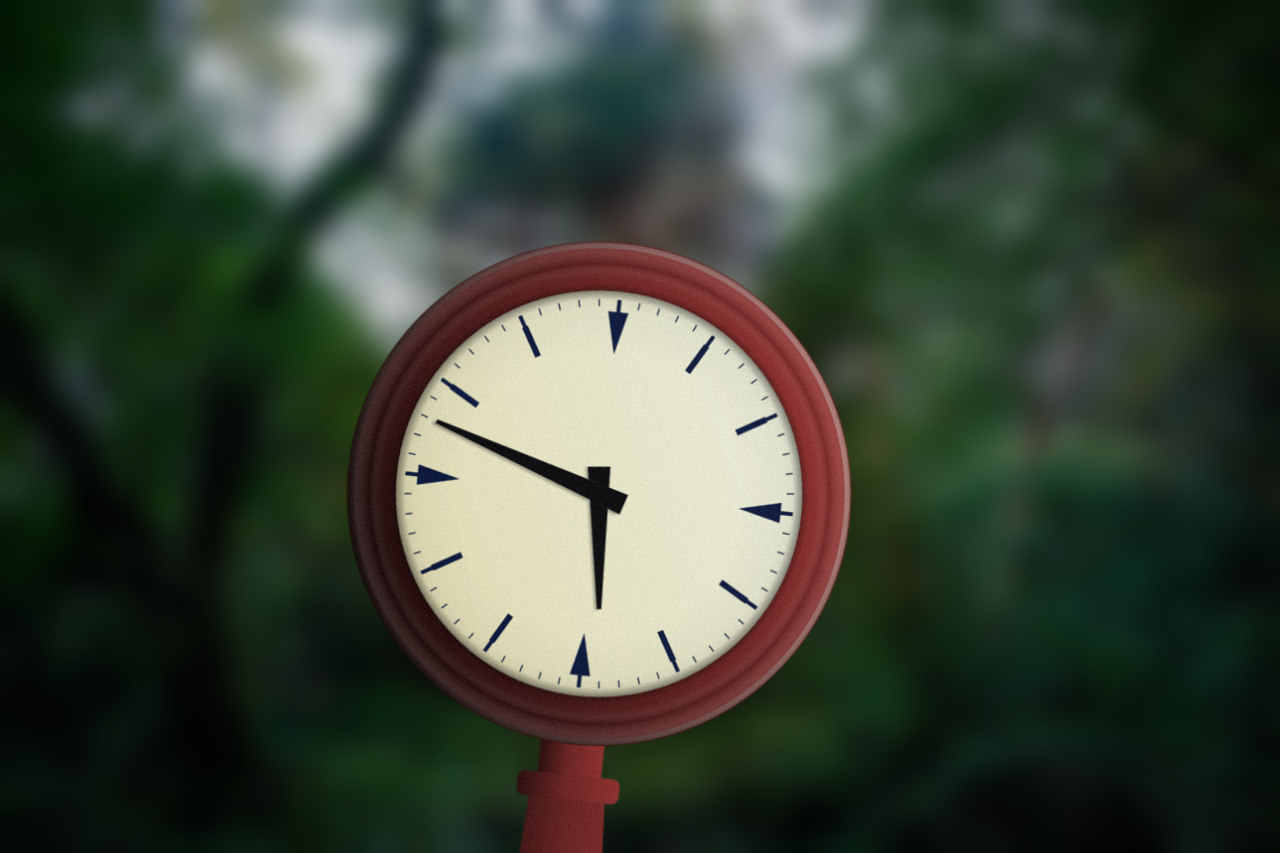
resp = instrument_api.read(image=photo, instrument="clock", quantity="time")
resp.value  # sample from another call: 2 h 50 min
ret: 5 h 48 min
